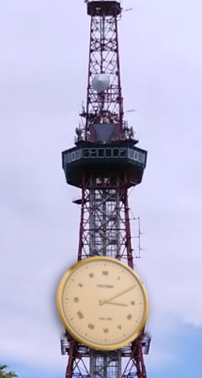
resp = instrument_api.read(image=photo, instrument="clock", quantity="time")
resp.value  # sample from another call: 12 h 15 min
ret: 3 h 10 min
